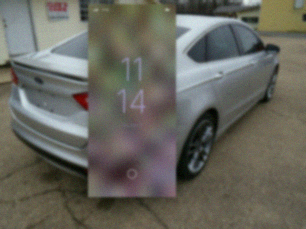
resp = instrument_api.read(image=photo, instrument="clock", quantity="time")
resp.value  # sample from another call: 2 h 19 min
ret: 11 h 14 min
